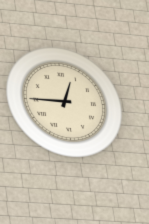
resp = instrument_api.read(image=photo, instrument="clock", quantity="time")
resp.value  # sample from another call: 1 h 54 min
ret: 12 h 45 min
